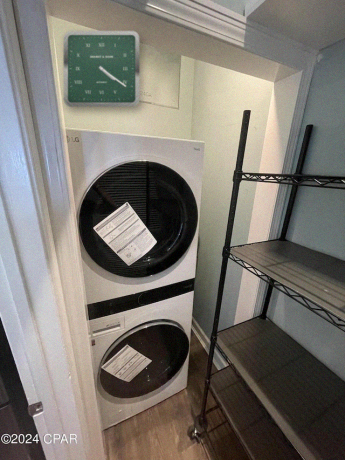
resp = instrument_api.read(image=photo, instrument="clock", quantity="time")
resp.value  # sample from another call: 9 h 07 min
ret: 4 h 21 min
